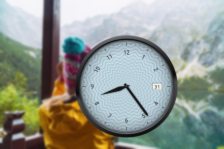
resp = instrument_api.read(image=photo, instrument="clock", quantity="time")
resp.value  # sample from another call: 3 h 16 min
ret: 8 h 24 min
